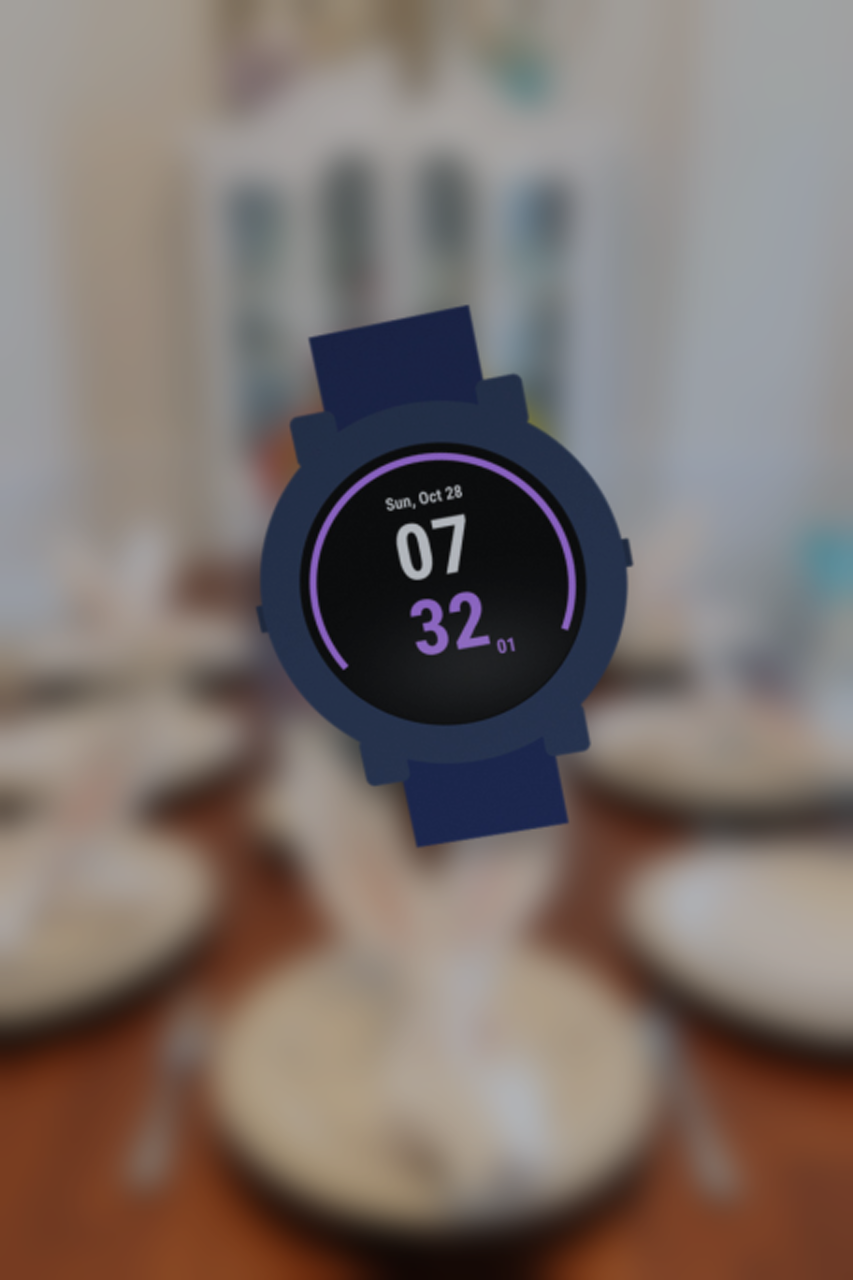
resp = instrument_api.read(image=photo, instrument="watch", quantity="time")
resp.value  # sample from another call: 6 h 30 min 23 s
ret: 7 h 32 min 01 s
